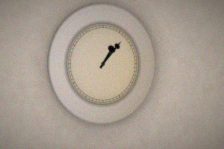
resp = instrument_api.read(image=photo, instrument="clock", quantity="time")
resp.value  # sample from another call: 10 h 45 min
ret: 1 h 07 min
